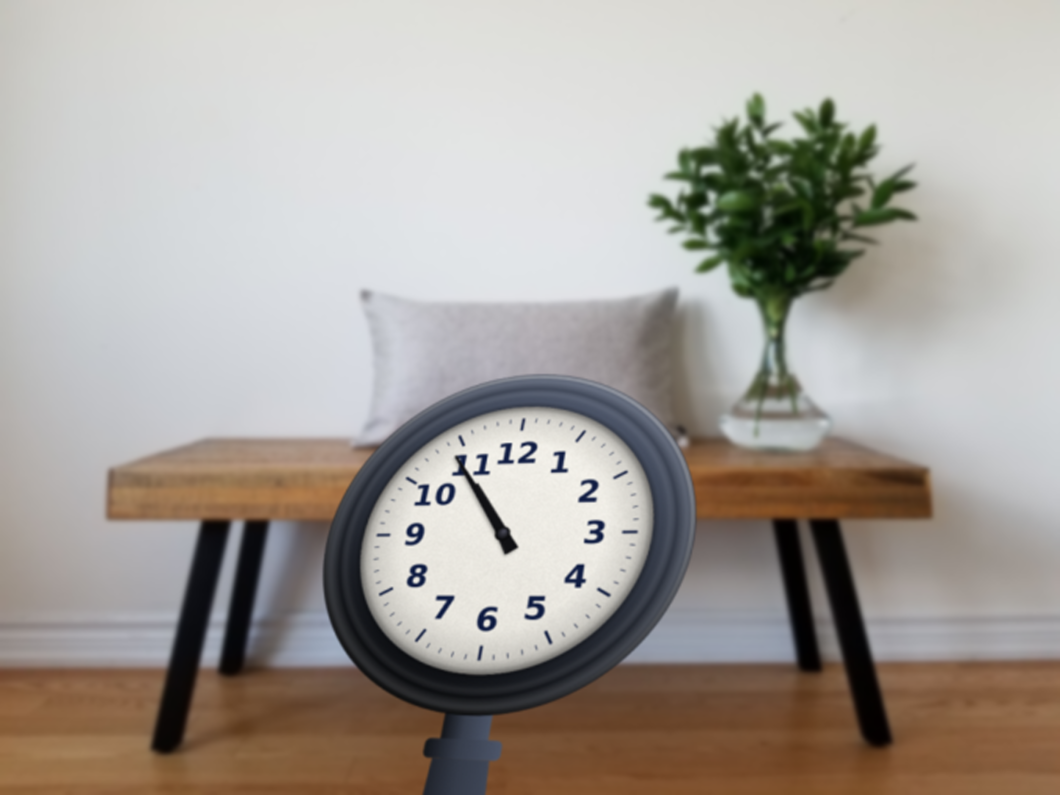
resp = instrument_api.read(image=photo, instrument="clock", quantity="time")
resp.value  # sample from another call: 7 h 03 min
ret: 10 h 54 min
